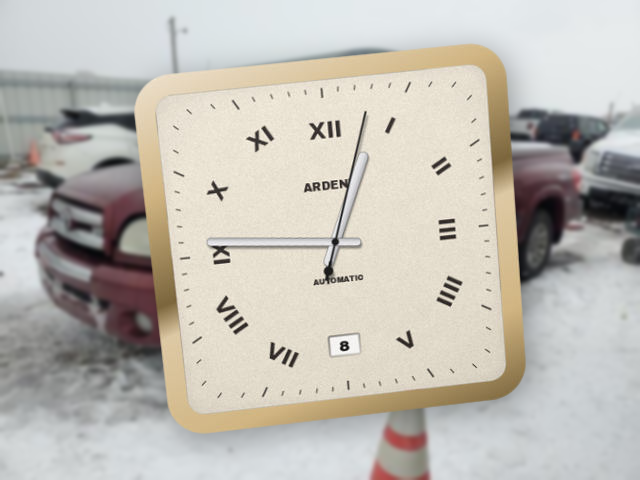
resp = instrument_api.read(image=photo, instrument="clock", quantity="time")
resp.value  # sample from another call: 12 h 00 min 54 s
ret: 12 h 46 min 03 s
